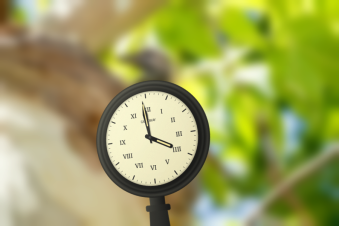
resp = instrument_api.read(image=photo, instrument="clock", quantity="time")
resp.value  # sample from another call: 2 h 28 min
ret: 3 h 59 min
